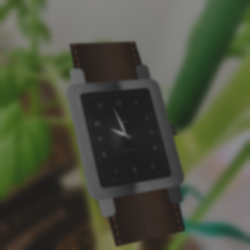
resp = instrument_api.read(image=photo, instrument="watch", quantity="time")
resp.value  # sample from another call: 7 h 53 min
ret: 9 h 58 min
